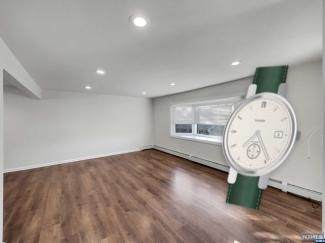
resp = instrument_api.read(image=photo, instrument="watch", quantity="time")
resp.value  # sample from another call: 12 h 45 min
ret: 7 h 24 min
